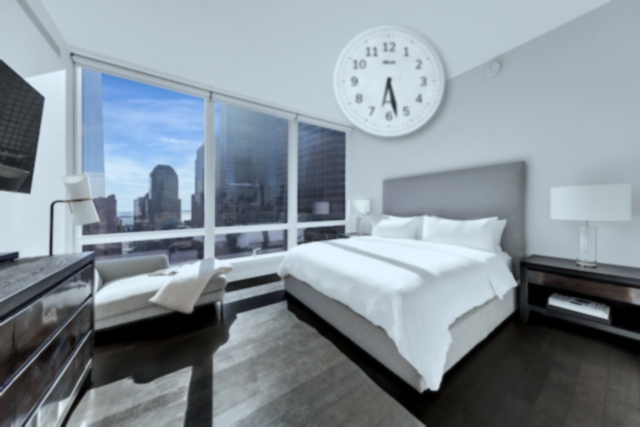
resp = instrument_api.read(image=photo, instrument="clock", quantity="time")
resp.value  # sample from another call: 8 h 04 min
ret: 6 h 28 min
